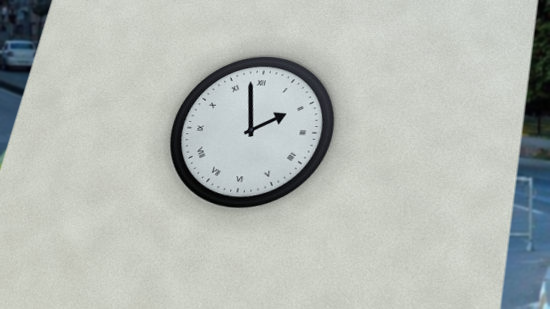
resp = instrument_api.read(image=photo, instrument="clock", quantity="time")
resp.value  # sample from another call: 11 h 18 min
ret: 1 h 58 min
